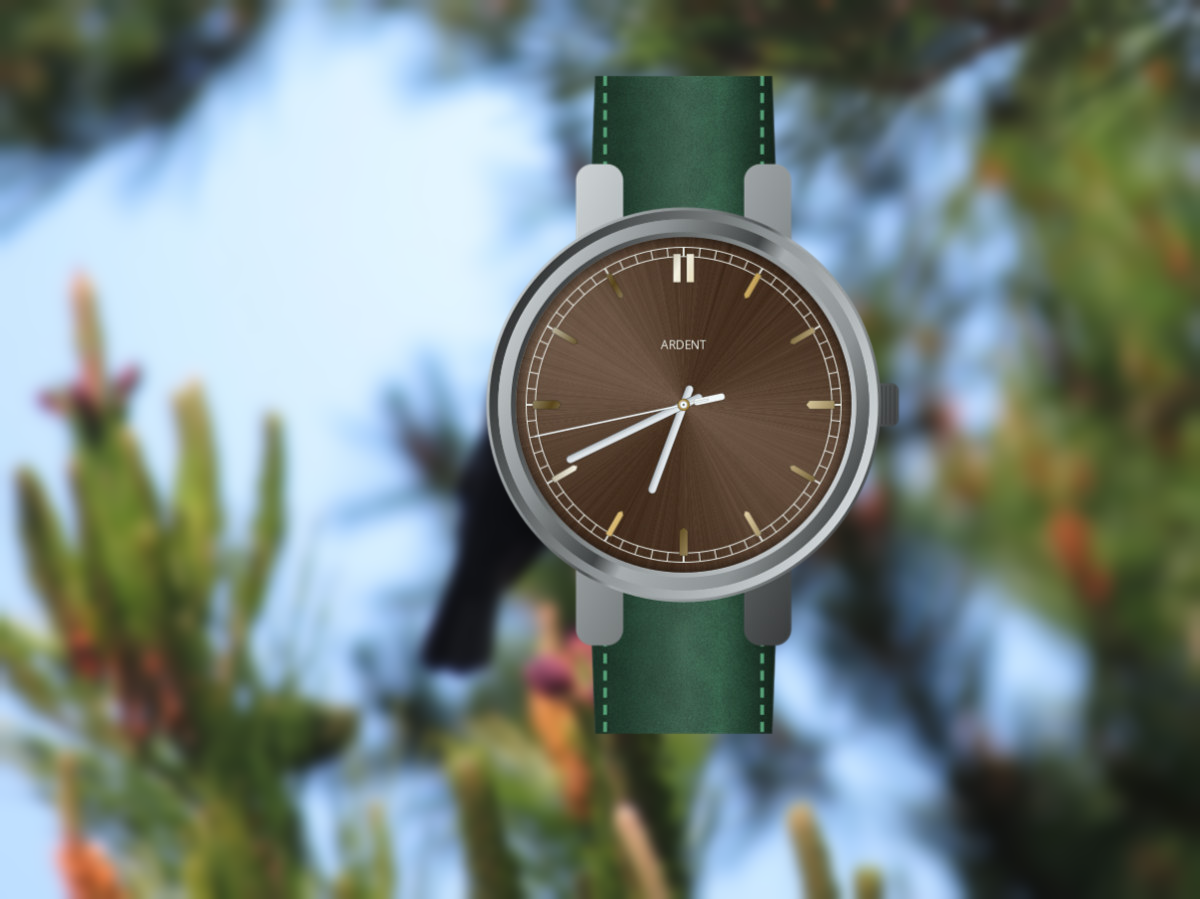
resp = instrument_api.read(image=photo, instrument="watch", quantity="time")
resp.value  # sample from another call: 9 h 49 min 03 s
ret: 6 h 40 min 43 s
